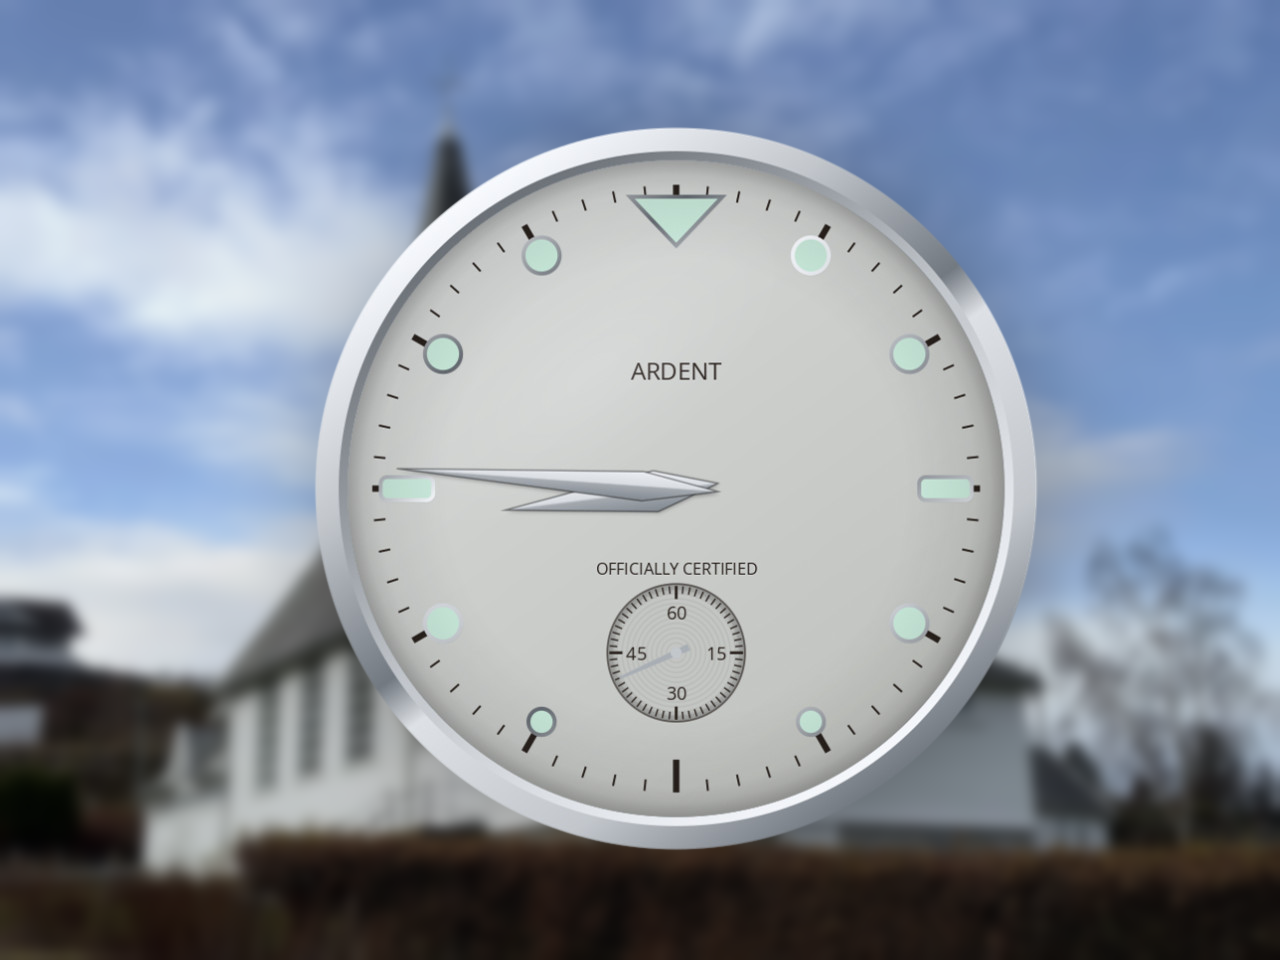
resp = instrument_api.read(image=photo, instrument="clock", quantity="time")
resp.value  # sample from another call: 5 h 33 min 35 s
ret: 8 h 45 min 41 s
